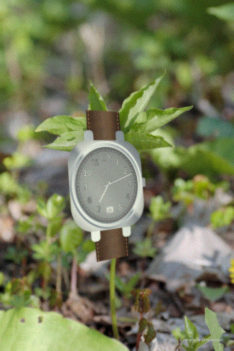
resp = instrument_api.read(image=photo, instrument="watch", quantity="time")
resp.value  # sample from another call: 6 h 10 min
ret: 7 h 12 min
